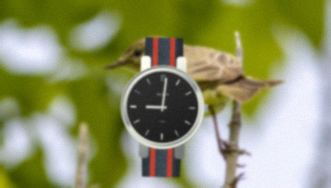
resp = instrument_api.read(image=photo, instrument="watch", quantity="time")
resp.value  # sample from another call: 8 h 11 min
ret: 9 h 01 min
